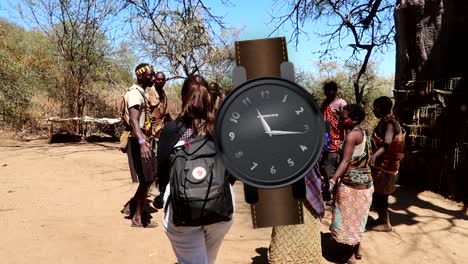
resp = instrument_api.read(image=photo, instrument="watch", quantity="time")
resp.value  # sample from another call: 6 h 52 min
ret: 11 h 16 min
